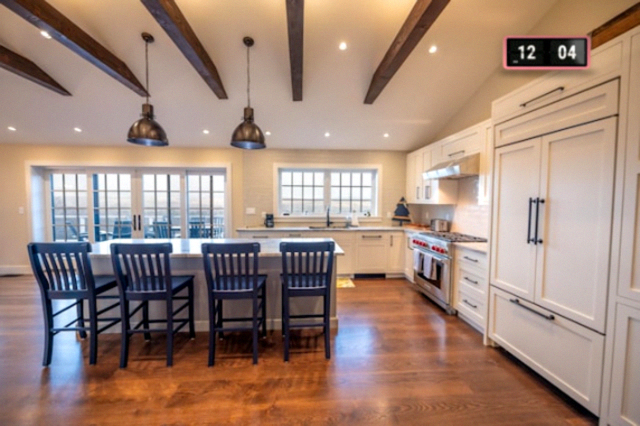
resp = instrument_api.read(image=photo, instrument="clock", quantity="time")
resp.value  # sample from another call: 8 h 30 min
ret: 12 h 04 min
